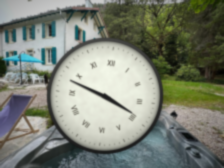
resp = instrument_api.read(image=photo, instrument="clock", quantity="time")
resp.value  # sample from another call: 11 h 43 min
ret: 3 h 48 min
